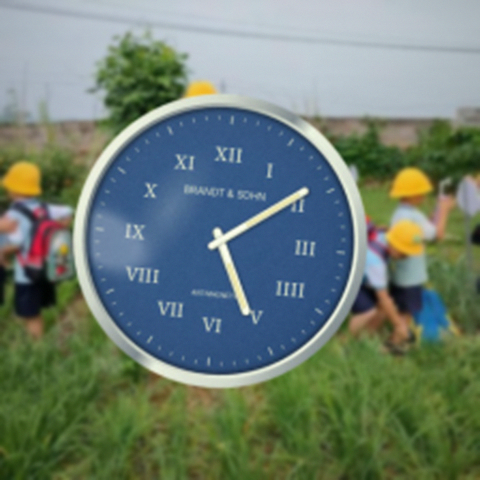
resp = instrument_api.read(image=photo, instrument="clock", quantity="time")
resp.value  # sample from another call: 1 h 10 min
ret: 5 h 09 min
